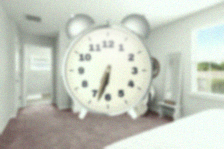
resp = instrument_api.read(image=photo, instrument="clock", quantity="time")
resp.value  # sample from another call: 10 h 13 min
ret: 6 h 33 min
